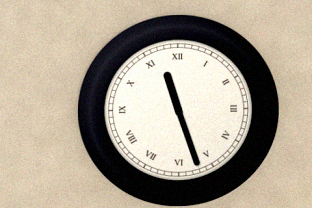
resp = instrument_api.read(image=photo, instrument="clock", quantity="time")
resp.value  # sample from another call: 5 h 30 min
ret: 11 h 27 min
